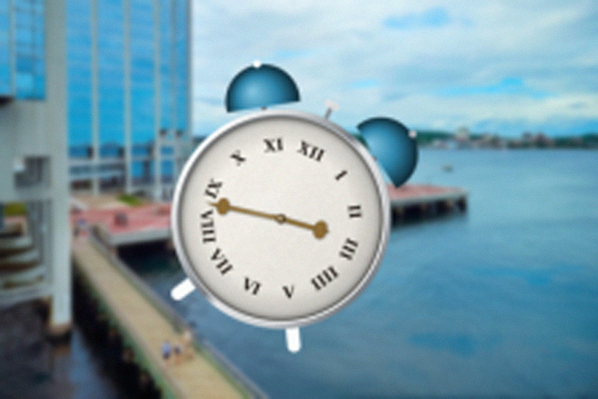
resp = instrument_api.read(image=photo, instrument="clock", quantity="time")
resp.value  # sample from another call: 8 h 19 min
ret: 2 h 43 min
